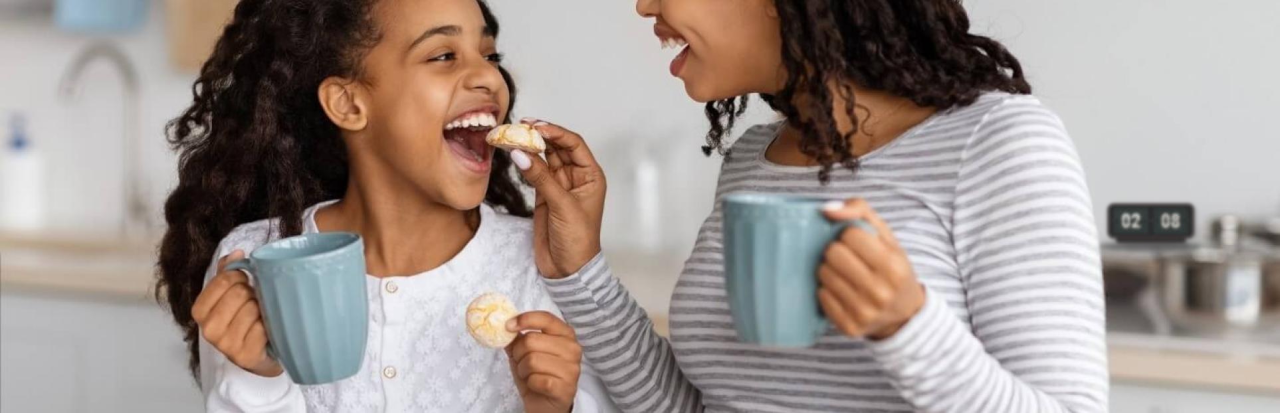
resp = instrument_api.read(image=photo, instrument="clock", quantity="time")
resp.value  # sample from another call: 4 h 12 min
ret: 2 h 08 min
